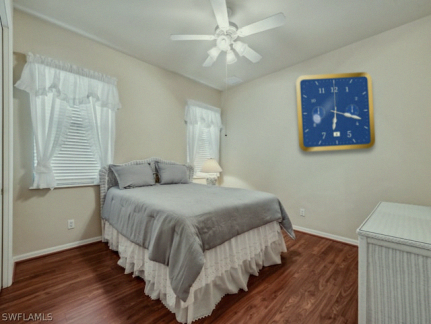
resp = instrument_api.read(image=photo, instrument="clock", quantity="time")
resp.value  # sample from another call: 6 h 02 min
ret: 6 h 18 min
